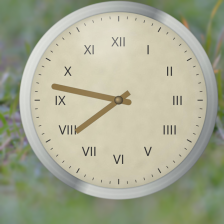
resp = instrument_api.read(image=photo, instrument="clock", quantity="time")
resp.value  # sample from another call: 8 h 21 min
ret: 7 h 47 min
